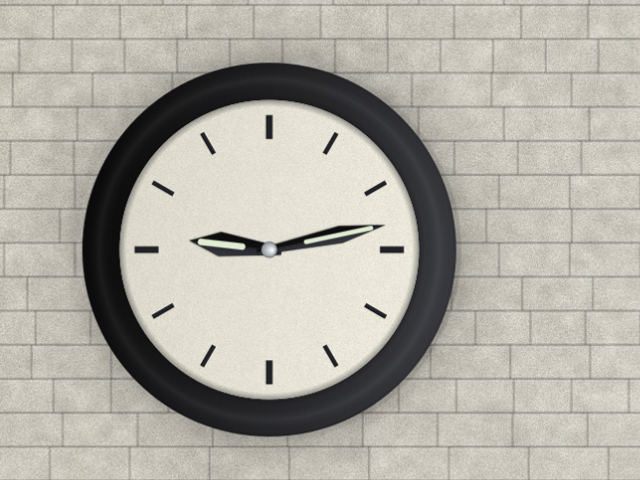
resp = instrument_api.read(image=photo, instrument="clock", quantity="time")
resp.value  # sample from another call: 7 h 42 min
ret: 9 h 13 min
